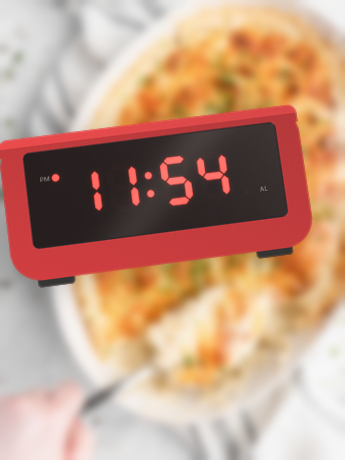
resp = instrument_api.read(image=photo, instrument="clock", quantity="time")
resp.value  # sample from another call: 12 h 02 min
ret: 11 h 54 min
